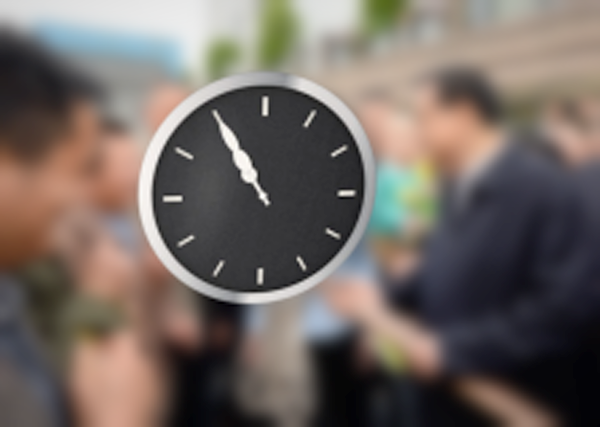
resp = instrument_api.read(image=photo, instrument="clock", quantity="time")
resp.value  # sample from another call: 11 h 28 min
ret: 10 h 55 min
